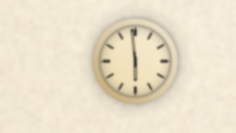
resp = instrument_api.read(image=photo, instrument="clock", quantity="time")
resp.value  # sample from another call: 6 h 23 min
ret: 5 h 59 min
